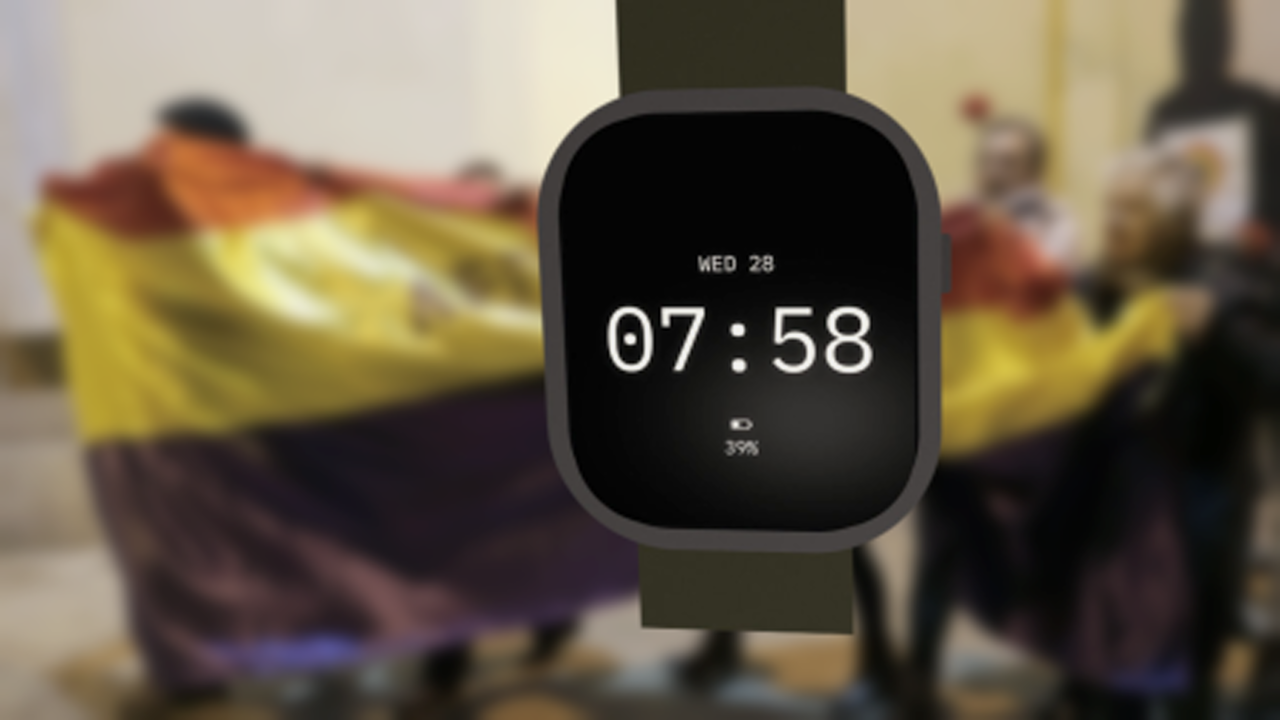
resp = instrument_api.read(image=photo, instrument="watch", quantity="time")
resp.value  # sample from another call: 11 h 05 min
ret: 7 h 58 min
